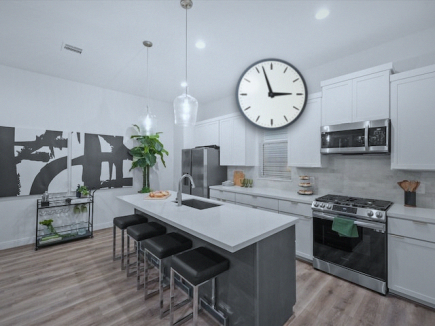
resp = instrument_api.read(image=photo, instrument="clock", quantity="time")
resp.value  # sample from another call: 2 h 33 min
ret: 2 h 57 min
